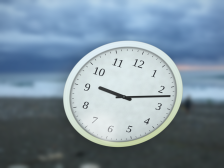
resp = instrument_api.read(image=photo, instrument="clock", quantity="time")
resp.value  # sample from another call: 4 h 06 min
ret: 9 h 12 min
